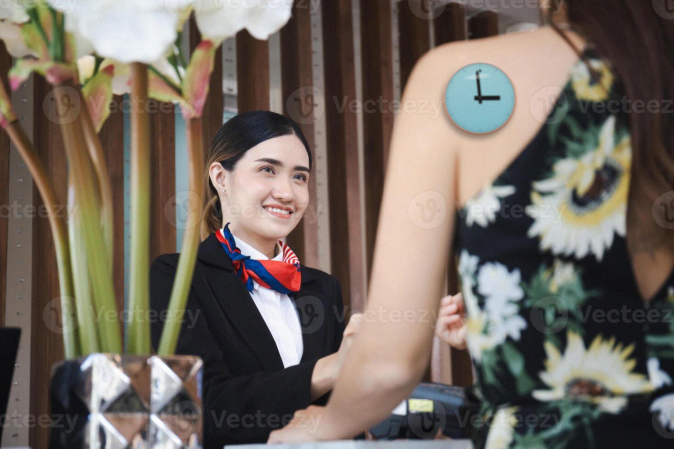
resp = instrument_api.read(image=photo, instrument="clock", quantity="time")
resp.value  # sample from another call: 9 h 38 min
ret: 2 h 59 min
